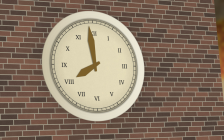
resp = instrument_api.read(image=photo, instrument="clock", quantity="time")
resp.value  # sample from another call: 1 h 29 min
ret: 7 h 59 min
